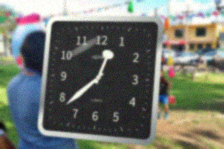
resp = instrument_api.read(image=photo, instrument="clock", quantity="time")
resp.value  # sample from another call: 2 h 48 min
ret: 12 h 38 min
